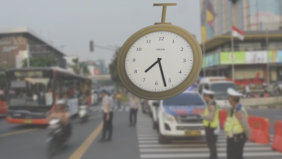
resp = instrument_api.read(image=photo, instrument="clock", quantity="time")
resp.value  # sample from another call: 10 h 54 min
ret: 7 h 27 min
